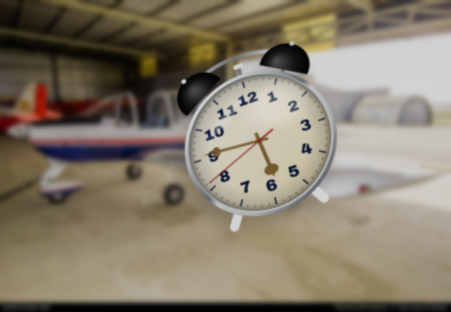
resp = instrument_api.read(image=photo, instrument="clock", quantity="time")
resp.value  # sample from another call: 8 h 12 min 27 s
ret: 5 h 45 min 41 s
